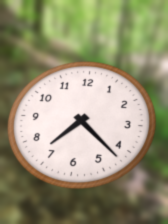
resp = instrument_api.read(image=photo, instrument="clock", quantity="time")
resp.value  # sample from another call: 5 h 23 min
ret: 7 h 22 min
